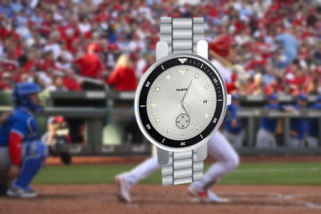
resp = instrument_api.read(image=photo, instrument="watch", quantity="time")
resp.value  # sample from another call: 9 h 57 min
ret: 5 h 04 min
